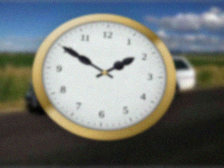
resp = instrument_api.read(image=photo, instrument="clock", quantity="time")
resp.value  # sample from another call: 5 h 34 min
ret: 1 h 50 min
